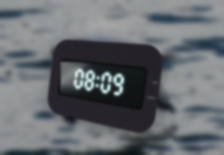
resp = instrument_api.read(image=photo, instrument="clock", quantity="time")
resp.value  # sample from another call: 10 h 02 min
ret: 8 h 09 min
